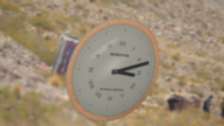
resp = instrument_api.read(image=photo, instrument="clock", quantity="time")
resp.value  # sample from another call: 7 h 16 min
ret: 3 h 12 min
